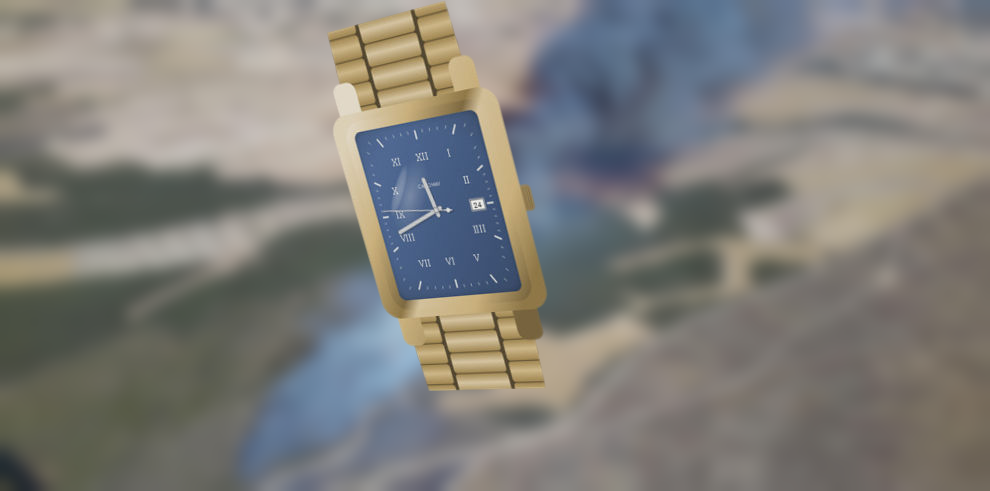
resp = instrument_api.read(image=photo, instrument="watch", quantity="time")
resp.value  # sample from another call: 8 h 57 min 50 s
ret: 11 h 41 min 46 s
